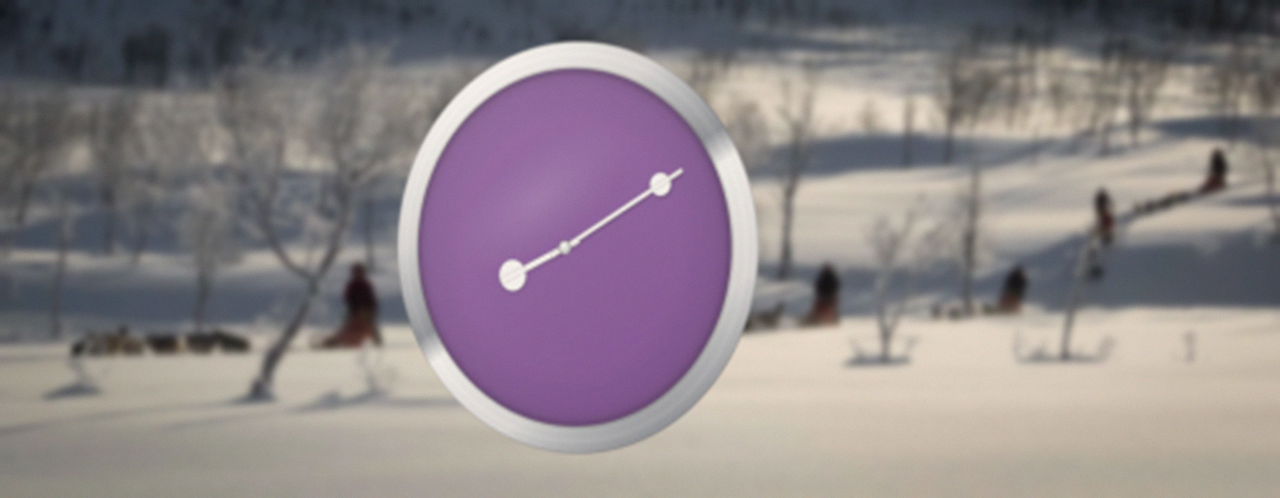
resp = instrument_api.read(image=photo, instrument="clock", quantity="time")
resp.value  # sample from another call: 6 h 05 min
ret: 8 h 10 min
